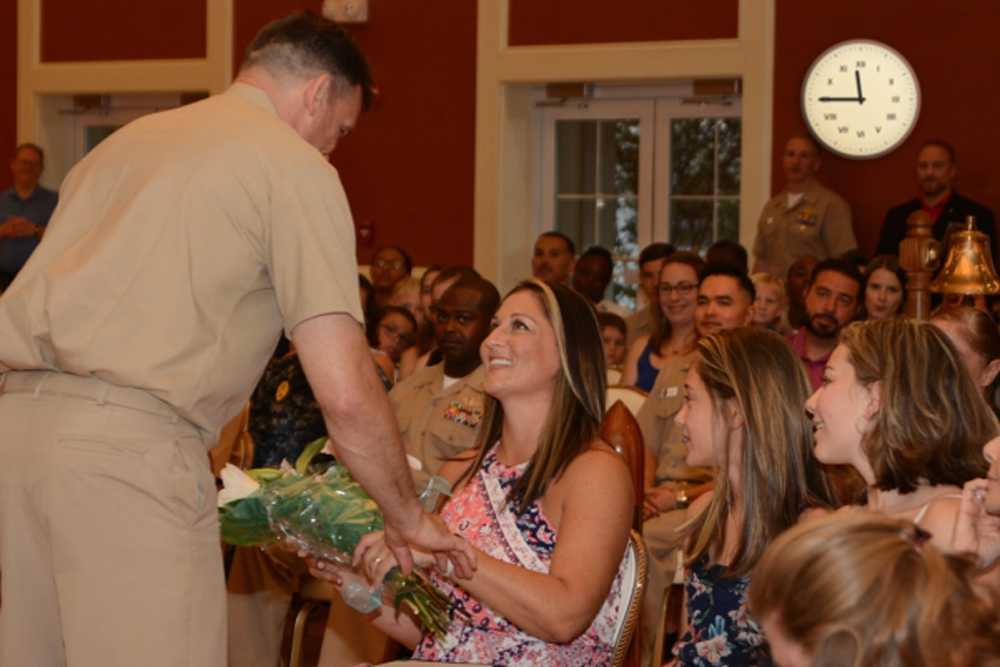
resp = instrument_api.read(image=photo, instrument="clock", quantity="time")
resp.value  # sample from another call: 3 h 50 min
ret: 11 h 45 min
